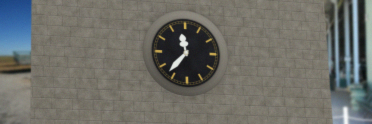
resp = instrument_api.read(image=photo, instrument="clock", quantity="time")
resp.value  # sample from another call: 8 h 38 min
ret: 11 h 37 min
